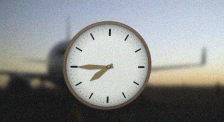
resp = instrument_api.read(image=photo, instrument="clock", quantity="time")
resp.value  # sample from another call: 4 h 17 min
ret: 7 h 45 min
